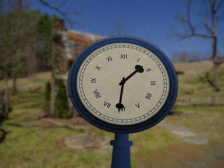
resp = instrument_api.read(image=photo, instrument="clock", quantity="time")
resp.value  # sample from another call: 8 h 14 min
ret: 1 h 31 min
